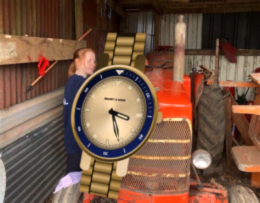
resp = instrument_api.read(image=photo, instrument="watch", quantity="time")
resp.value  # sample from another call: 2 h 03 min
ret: 3 h 26 min
